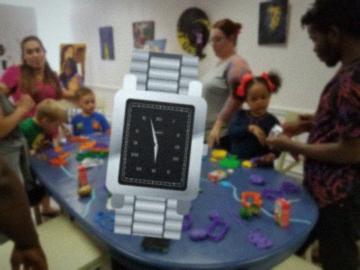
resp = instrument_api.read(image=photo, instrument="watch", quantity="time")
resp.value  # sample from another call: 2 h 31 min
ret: 5 h 57 min
